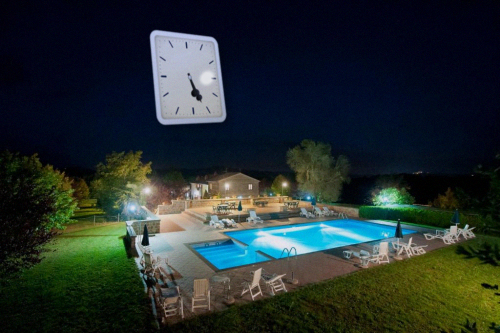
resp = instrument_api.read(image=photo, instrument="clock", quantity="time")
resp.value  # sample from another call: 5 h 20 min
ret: 5 h 26 min
